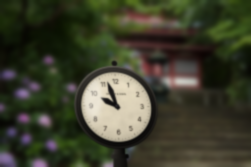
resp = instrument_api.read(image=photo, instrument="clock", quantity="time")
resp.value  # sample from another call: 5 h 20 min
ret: 9 h 57 min
